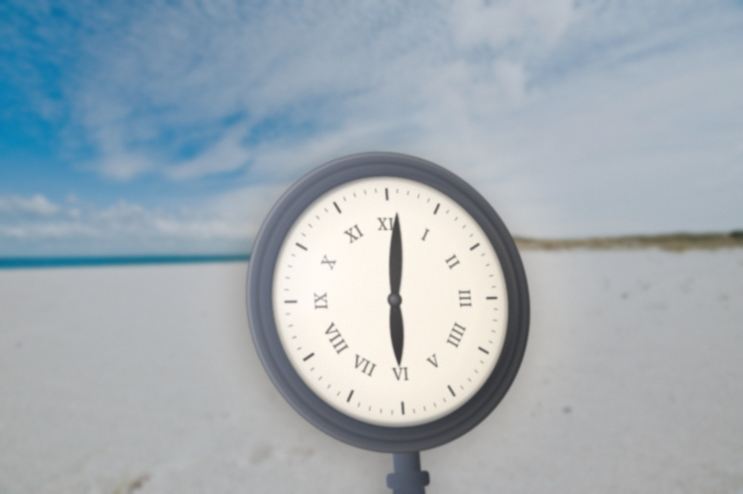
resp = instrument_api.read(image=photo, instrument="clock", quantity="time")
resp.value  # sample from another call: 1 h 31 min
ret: 6 h 01 min
